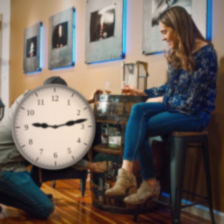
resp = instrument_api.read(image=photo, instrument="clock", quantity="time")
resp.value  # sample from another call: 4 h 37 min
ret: 9 h 13 min
